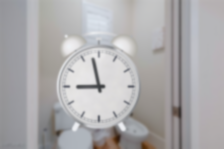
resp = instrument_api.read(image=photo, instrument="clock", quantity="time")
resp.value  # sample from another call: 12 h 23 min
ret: 8 h 58 min
